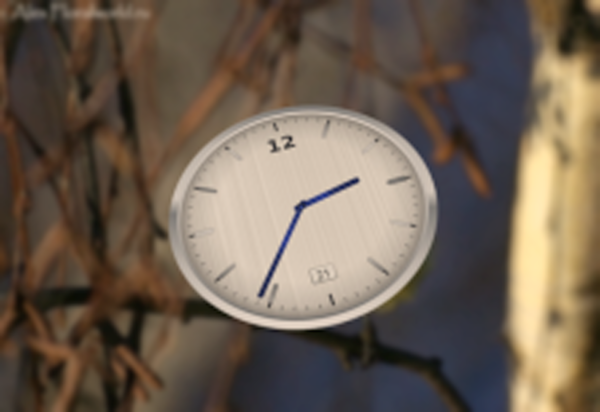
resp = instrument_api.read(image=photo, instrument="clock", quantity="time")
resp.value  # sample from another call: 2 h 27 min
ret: 2 h 36 min
